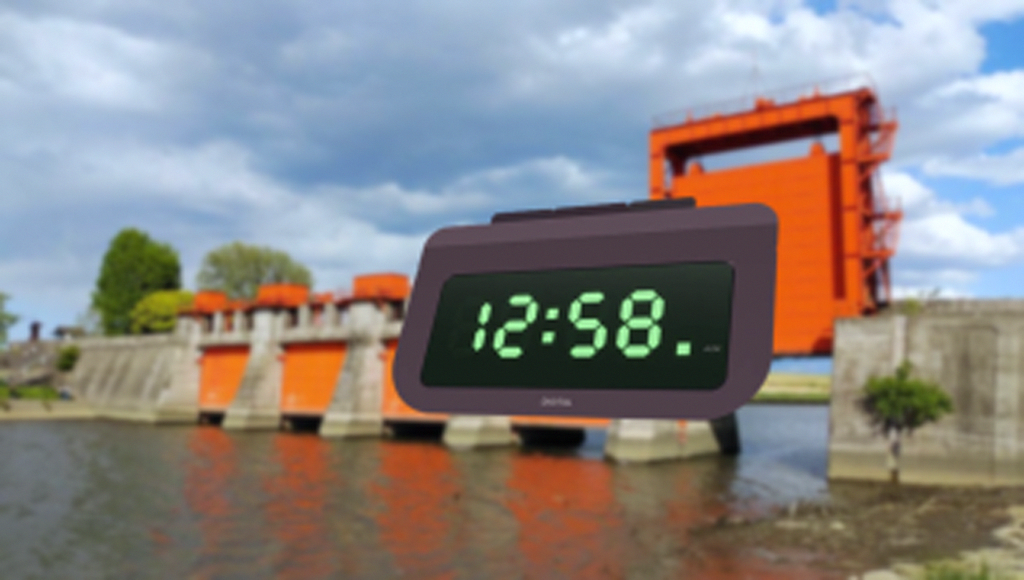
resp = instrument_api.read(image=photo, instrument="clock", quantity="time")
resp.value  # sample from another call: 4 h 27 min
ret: 12 h 58 min
